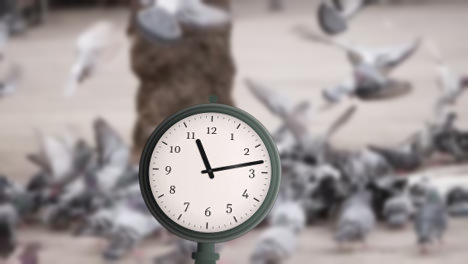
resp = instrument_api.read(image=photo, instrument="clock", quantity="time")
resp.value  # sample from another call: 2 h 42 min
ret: 11 h 13 min
